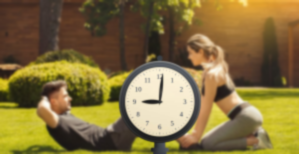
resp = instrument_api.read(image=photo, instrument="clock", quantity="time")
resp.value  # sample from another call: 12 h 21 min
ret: 9 h 01 min
